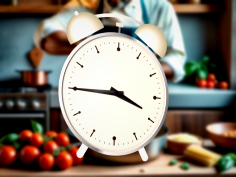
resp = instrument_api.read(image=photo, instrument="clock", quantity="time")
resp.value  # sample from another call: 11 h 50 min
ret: 3 h 45 min
